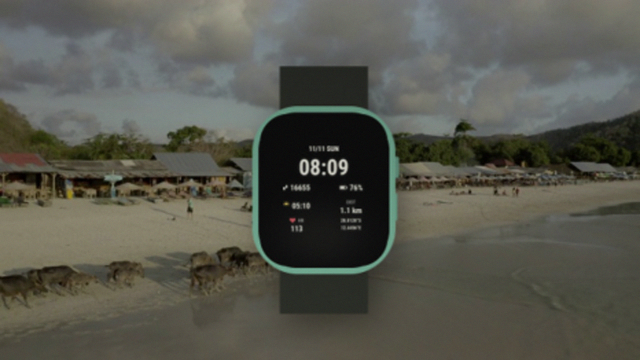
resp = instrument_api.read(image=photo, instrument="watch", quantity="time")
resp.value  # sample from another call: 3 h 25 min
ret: 8 h 09 min
